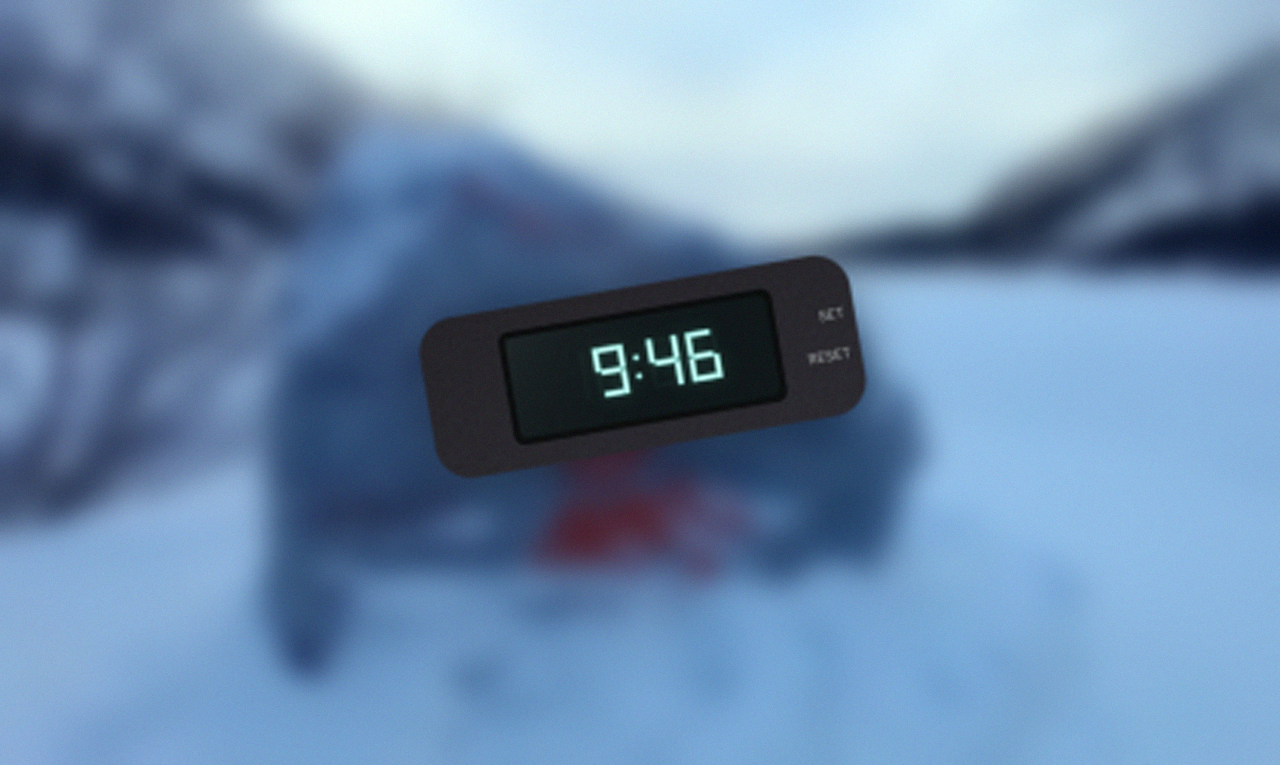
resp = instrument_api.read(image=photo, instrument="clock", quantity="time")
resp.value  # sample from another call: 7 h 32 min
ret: 9 h 46 min
